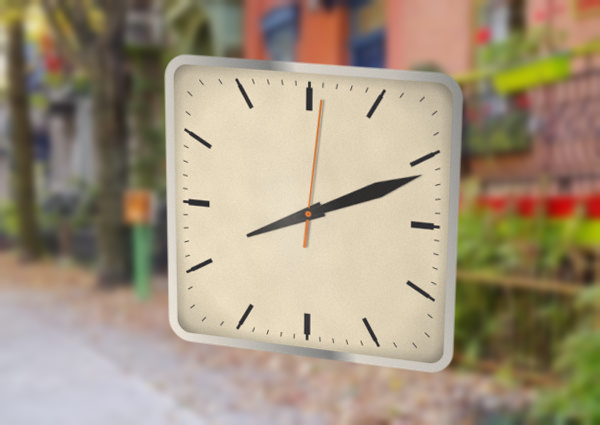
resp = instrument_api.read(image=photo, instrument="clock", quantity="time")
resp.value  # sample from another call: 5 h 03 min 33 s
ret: 8 h 11 min 01 s
